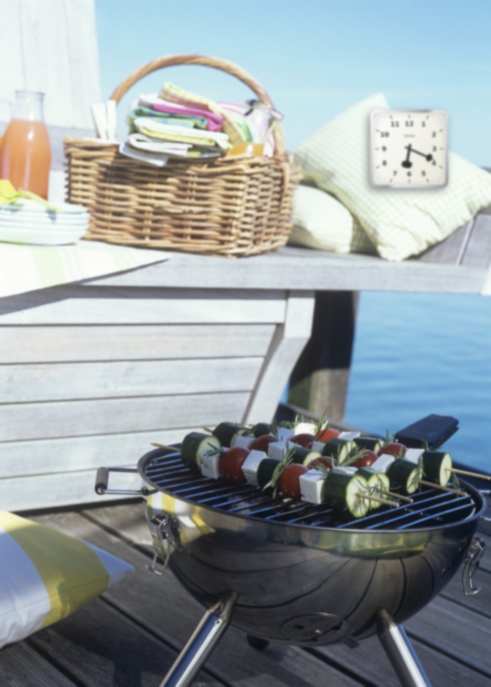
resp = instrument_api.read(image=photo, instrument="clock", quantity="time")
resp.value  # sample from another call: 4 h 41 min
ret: 6 h 19 min
